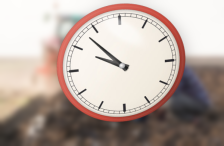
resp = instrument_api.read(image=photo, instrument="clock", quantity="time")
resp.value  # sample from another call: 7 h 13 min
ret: 9 h 53 min
